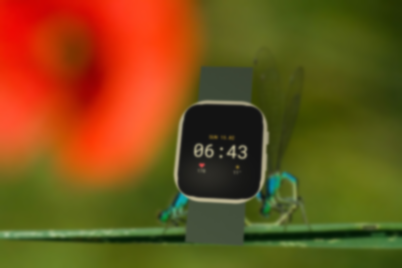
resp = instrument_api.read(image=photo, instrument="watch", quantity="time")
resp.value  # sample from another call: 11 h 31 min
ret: 6 h 43 min
